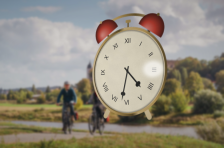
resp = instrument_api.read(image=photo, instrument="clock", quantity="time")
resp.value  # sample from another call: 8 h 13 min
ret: 4 h 32 min
